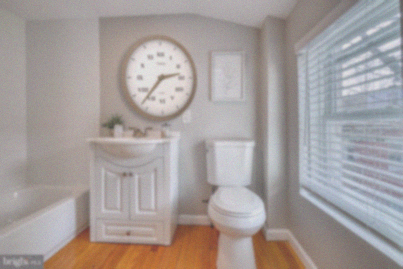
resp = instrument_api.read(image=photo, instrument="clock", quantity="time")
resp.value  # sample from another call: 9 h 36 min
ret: 2 h 37 min
